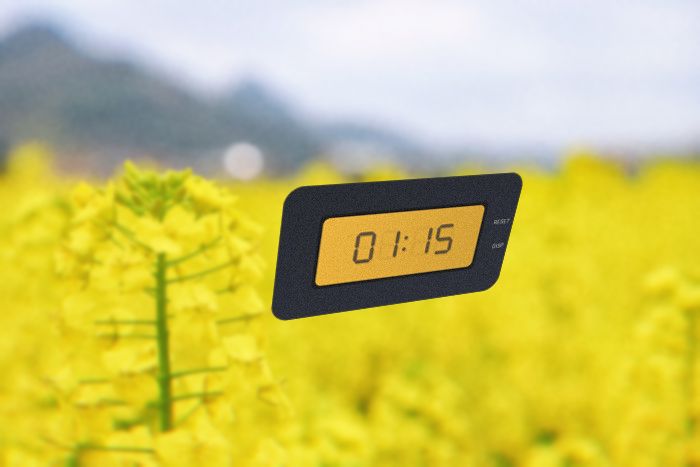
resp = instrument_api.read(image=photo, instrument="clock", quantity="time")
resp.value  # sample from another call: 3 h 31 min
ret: 1 h 15 min
